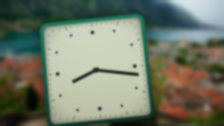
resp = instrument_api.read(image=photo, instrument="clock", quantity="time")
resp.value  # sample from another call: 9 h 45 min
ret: 8 h 17 min
